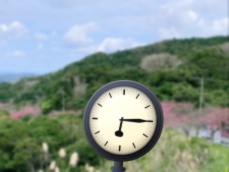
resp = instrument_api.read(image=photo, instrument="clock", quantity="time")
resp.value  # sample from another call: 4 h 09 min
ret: 6 h 15 min
